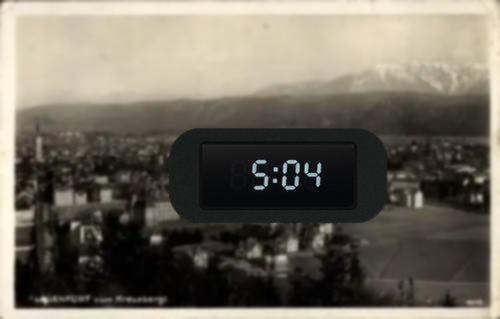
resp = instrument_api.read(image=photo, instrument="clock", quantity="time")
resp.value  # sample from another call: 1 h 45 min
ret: 5 h 04 min
